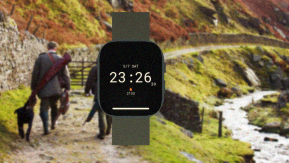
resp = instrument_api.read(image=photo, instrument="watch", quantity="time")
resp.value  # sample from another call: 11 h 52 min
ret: 23 h 26 min
